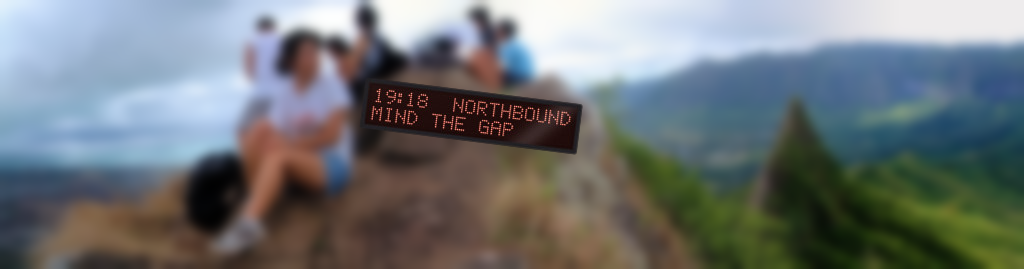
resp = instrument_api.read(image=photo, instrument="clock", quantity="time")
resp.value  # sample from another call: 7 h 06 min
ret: 19 h 18 min
